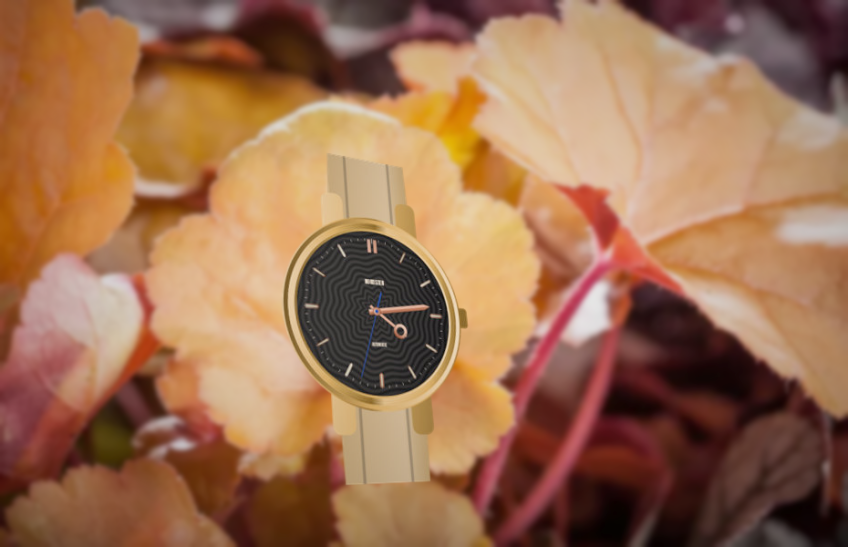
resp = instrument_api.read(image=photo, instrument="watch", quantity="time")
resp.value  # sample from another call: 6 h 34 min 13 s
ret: 4 h 13 min 33 s
